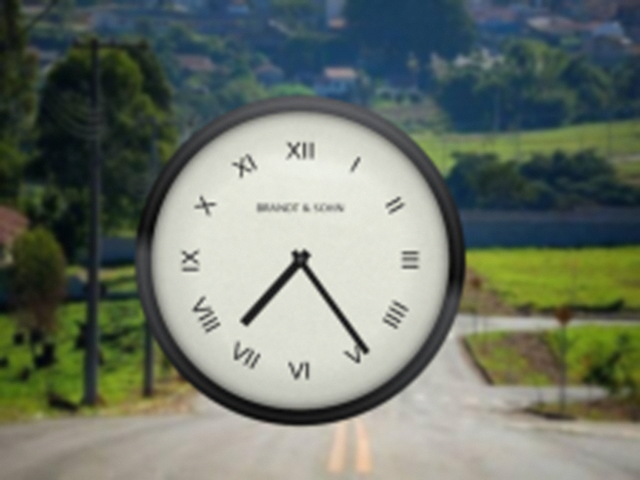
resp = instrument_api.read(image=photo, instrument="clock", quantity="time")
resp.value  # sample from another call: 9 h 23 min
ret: 7 h 24 min
